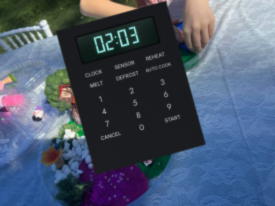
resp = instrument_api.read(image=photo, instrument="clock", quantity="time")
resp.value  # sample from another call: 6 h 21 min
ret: 2 h 03 min
